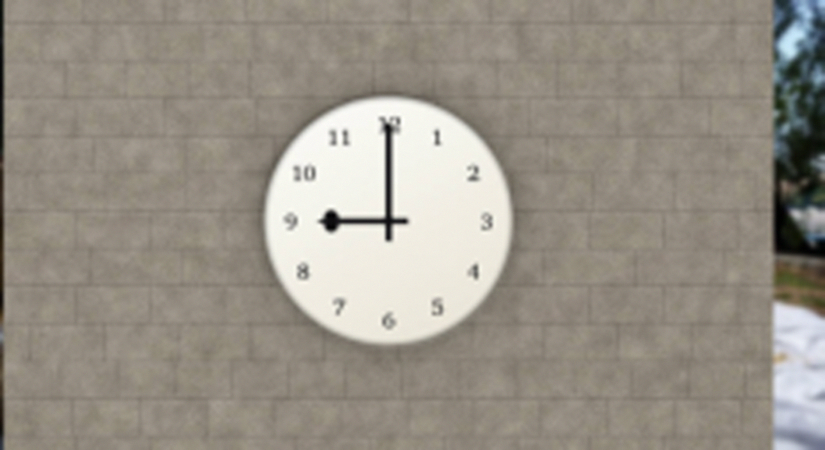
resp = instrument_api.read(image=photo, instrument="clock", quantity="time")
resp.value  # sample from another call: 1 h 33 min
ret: 9 h 00 min
